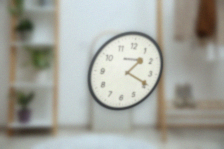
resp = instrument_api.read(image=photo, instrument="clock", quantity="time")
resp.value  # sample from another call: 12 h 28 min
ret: 1 h 19 min
